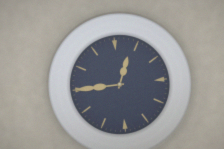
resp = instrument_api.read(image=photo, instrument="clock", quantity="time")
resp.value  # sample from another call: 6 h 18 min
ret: 12 h 45 min
